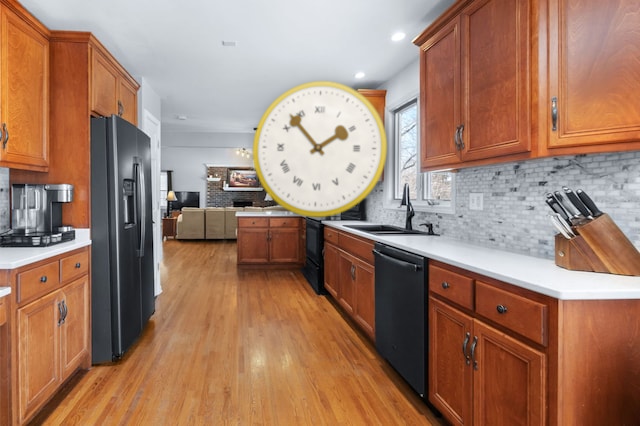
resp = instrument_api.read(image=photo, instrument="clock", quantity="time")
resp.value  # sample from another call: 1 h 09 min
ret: 1 h 53 min
